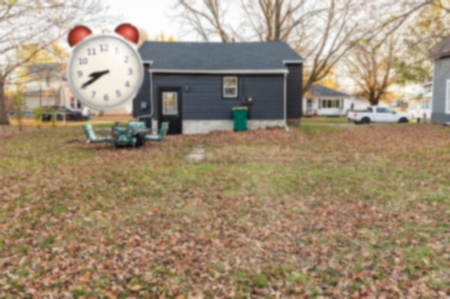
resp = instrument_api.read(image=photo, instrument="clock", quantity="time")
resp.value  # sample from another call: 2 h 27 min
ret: 8 h 40 min
